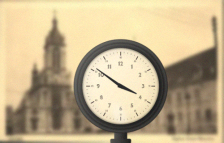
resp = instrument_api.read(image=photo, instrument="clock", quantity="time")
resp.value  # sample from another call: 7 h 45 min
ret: 3 h 51 min
